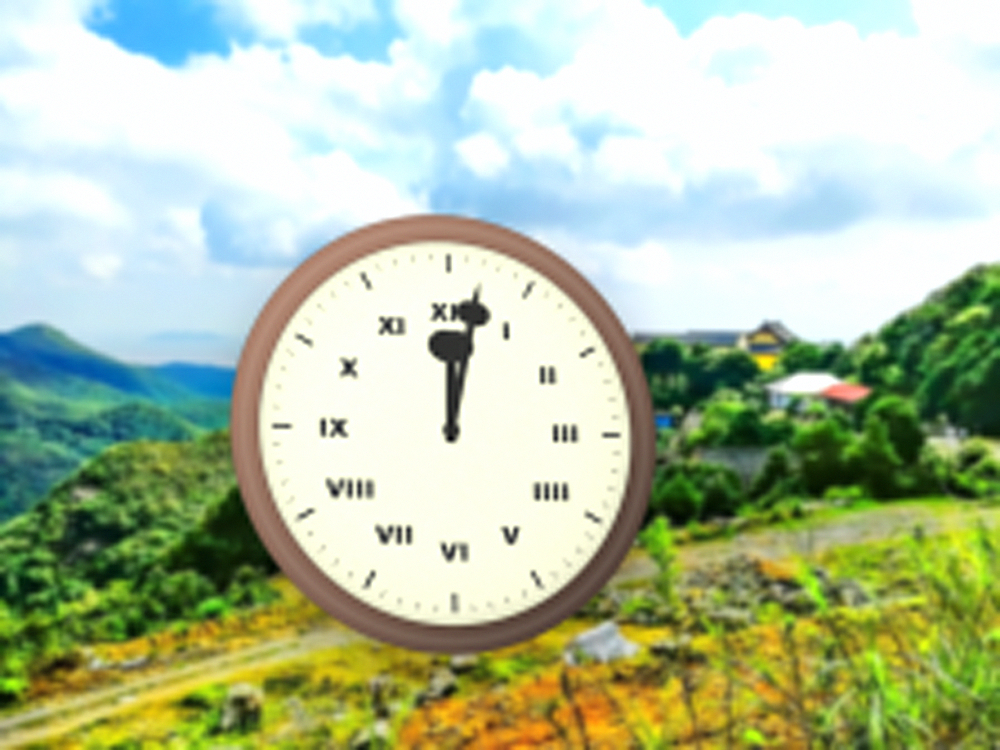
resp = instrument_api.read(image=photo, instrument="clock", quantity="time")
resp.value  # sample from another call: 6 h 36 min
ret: 12 h 02 min
